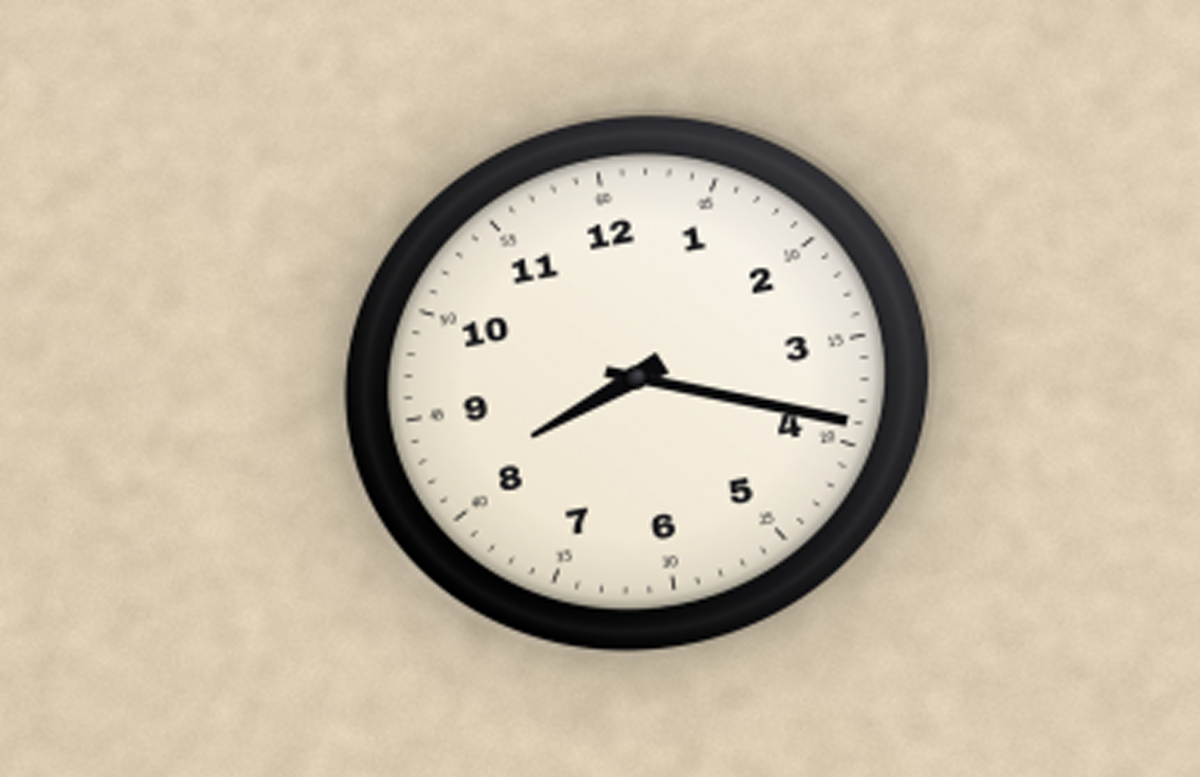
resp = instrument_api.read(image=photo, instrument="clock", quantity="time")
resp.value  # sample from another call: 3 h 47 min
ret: 8 h 19 min
